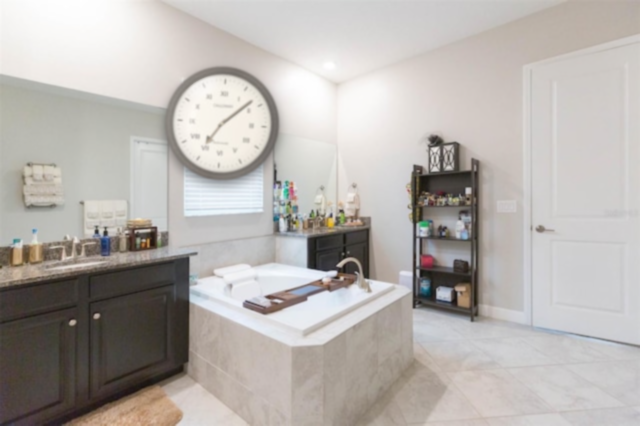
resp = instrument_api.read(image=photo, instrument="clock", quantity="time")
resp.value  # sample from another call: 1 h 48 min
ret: 7 h 08 min
